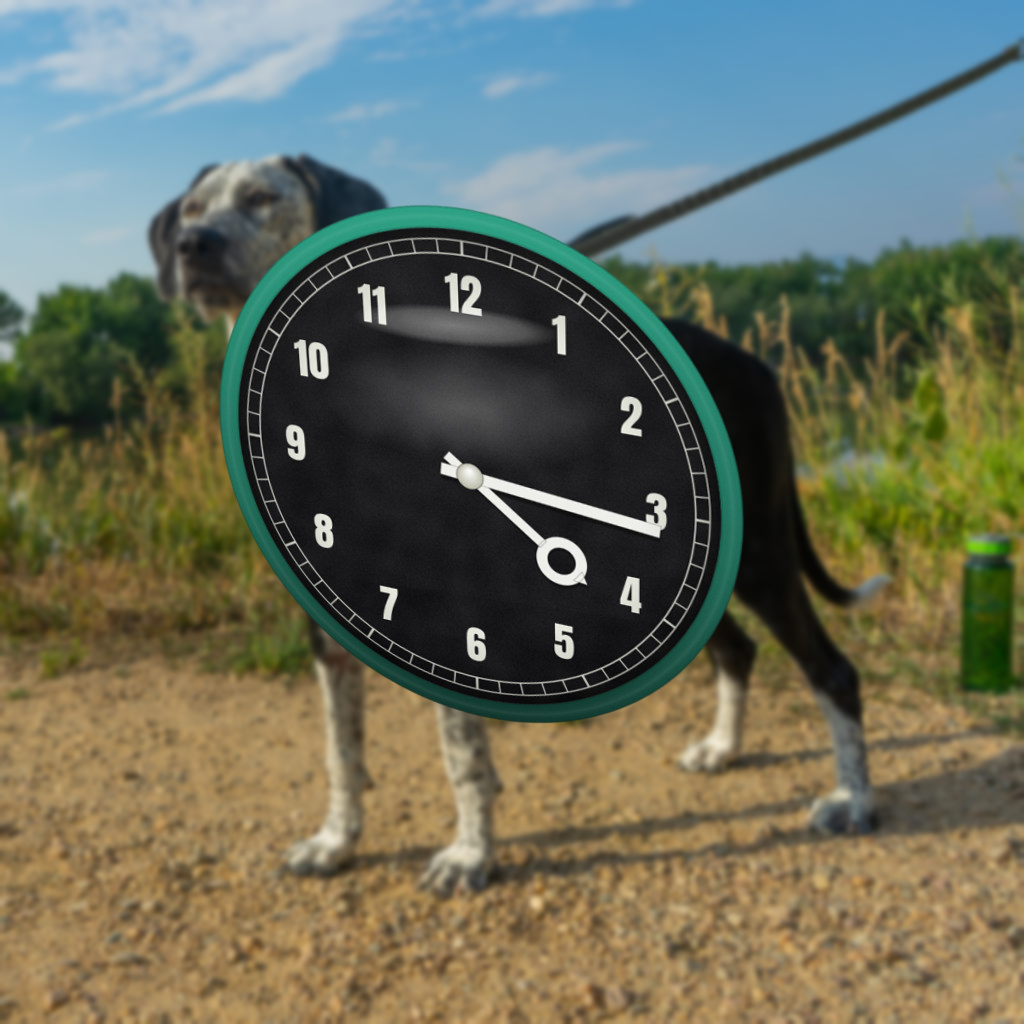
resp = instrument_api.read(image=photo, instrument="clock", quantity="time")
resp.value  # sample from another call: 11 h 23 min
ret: 4 h 16 min
